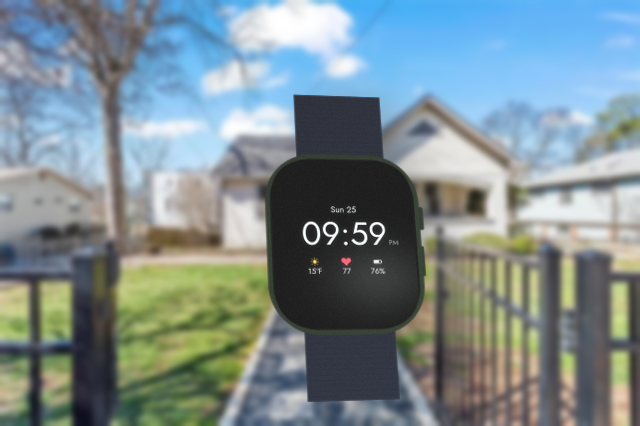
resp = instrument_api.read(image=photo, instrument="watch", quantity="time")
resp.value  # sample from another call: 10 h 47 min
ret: 9 h 59 min
